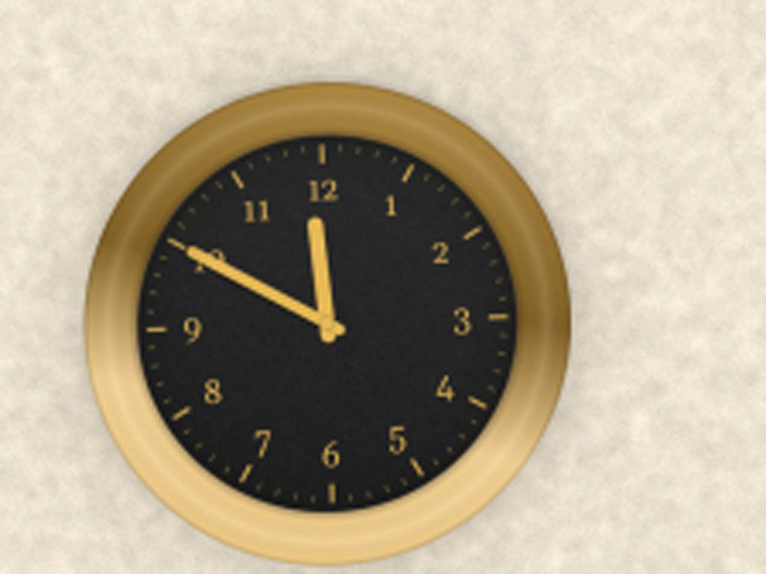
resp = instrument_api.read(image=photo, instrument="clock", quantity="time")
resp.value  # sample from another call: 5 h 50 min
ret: 11 h 50 min
